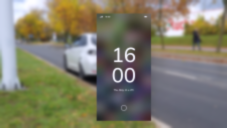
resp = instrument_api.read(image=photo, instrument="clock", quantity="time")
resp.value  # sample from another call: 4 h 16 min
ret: 16 h 00 min
